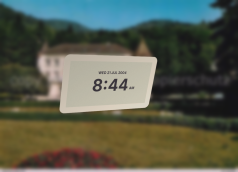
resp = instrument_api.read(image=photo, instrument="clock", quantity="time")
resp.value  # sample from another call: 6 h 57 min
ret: 8 h 44 min
